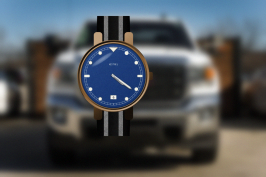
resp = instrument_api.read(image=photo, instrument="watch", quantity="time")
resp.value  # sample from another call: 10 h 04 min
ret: 4 h 21 min
